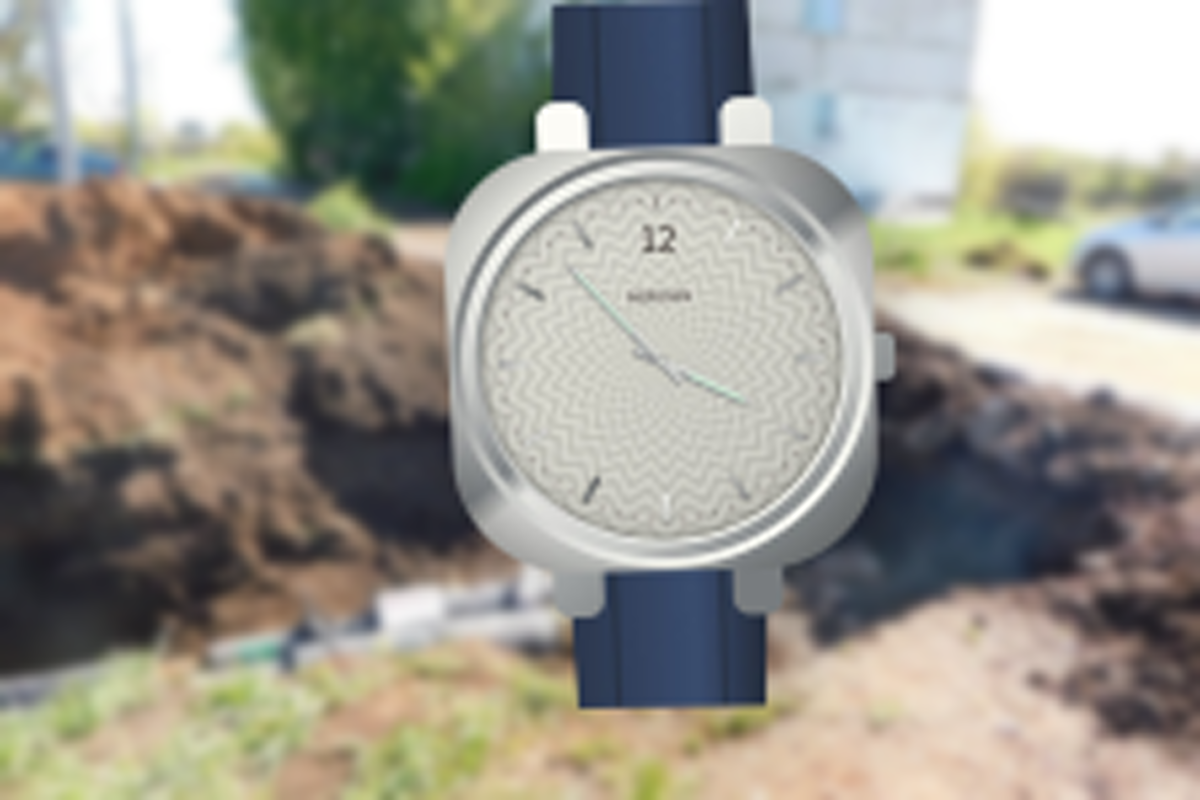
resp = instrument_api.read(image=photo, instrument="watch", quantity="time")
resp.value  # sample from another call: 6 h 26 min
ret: 3 h 53 min
